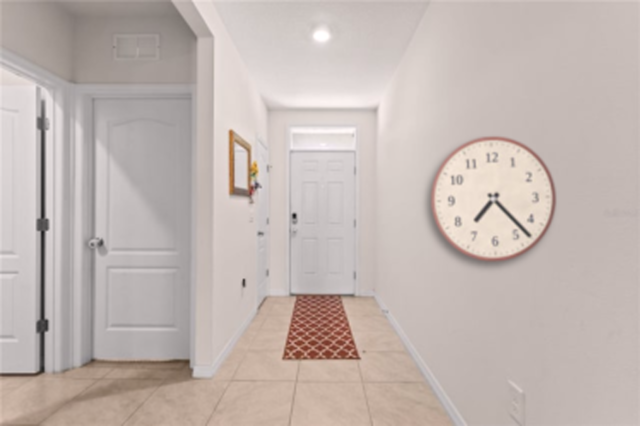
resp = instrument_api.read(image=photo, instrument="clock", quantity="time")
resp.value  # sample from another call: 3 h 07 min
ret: 7 h 23 min
